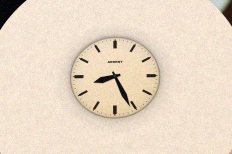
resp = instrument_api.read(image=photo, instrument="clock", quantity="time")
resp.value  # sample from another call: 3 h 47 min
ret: 8 h 26 min
